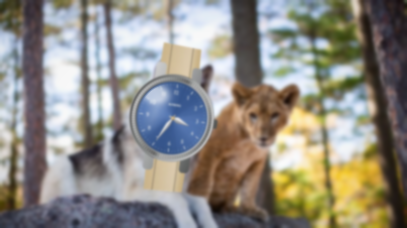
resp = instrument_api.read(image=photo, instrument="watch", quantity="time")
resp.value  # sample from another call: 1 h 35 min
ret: 3 h 35 min
